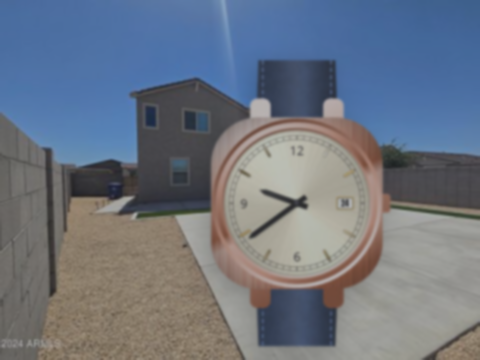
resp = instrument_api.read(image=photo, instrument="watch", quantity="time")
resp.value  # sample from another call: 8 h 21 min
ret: 9 h 39 min
